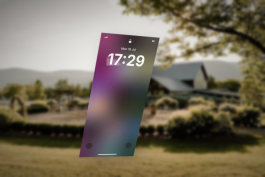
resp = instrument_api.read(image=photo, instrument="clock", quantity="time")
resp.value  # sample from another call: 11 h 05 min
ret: 17 h 29 min
